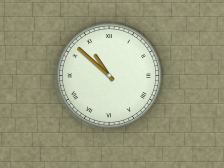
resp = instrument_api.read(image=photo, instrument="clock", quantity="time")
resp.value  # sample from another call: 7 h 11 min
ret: 10 h 52 min
